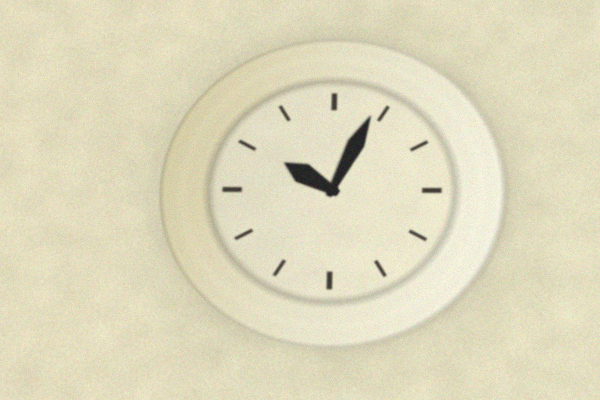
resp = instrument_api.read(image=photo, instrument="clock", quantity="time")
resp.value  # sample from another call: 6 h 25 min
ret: 10 h 04 min
